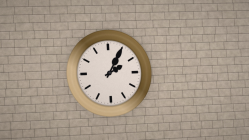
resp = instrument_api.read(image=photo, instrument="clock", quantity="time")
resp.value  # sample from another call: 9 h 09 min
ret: 2 h 05 min
